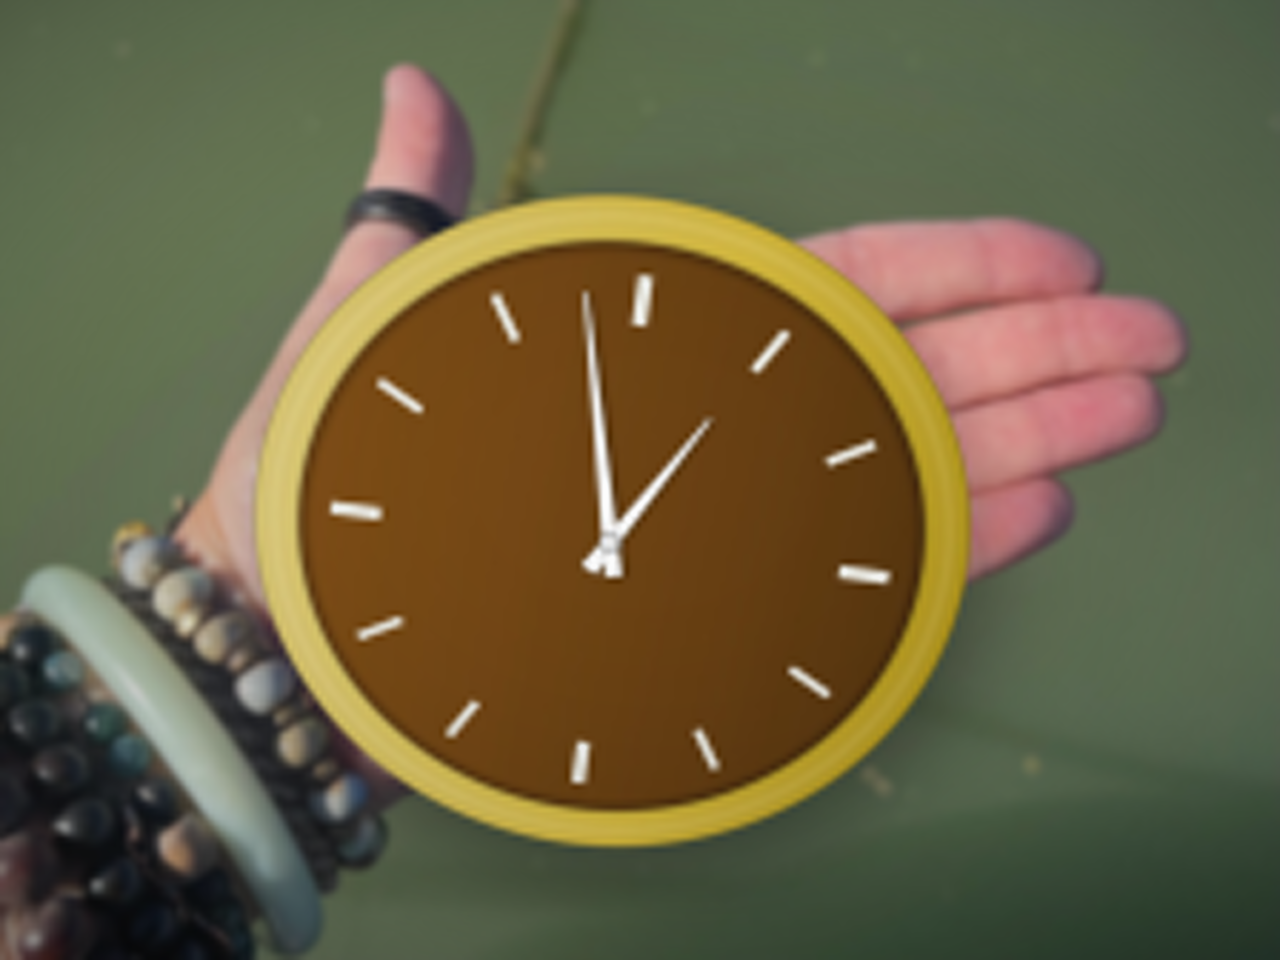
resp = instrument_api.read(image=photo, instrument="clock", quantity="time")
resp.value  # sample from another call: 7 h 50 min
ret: 12 h 58 min
